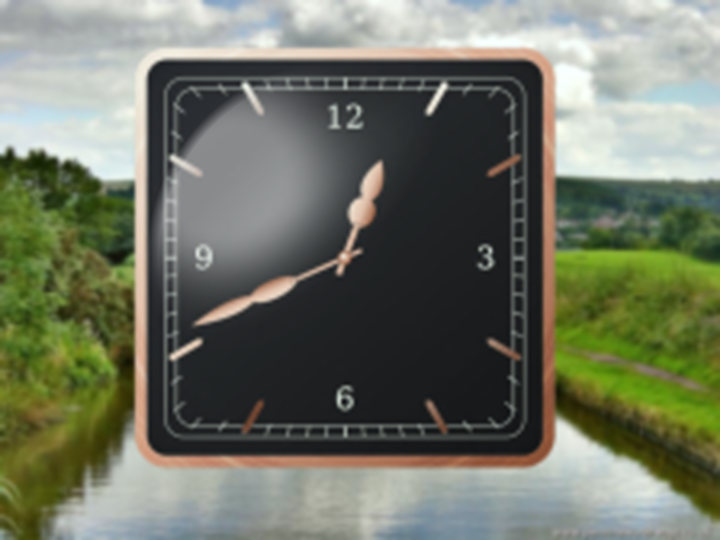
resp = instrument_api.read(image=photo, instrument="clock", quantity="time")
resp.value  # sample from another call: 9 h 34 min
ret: 12 h 41 min
